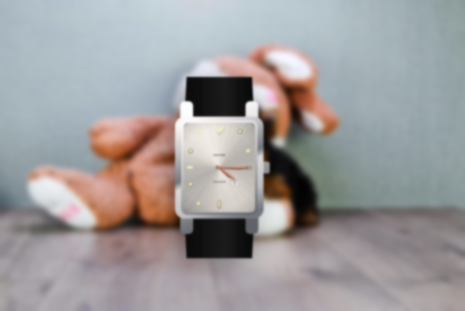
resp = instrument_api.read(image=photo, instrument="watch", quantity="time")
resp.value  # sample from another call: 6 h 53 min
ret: 4 h 15 min
